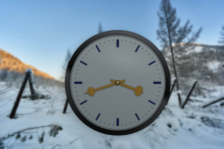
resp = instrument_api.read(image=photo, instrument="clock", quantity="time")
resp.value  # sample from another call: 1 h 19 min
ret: 3 h 42 min
